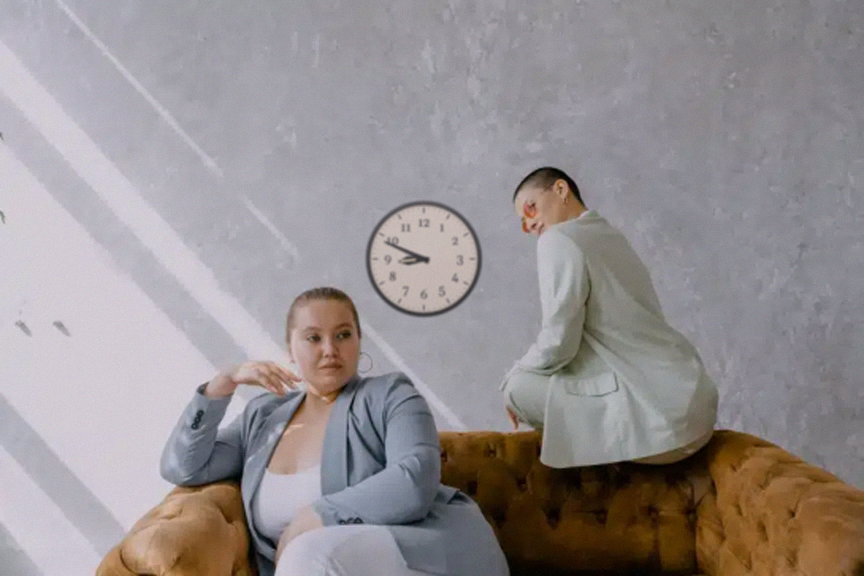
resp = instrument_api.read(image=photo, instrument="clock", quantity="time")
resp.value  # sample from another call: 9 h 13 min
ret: 8 h 49 min
